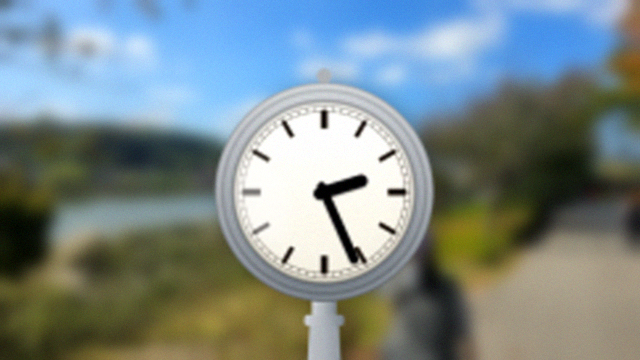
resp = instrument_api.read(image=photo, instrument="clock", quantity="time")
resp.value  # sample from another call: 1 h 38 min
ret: 2 h 26 min
